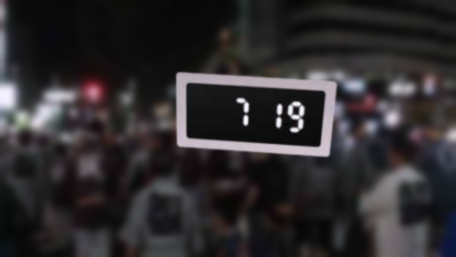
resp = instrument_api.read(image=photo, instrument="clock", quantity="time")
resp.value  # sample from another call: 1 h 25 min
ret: 7 h 19 min
